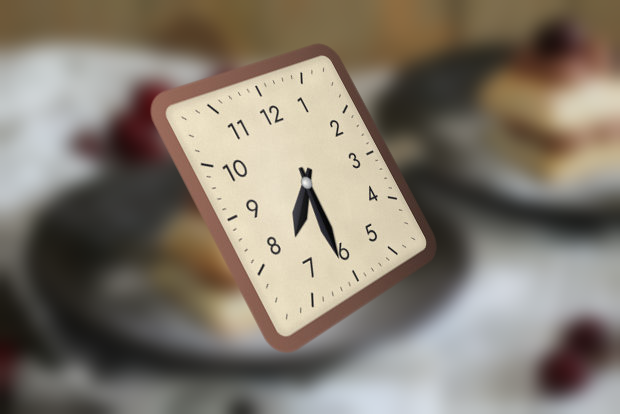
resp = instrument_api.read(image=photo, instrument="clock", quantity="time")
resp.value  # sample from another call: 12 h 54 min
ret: 7 h 31 min
